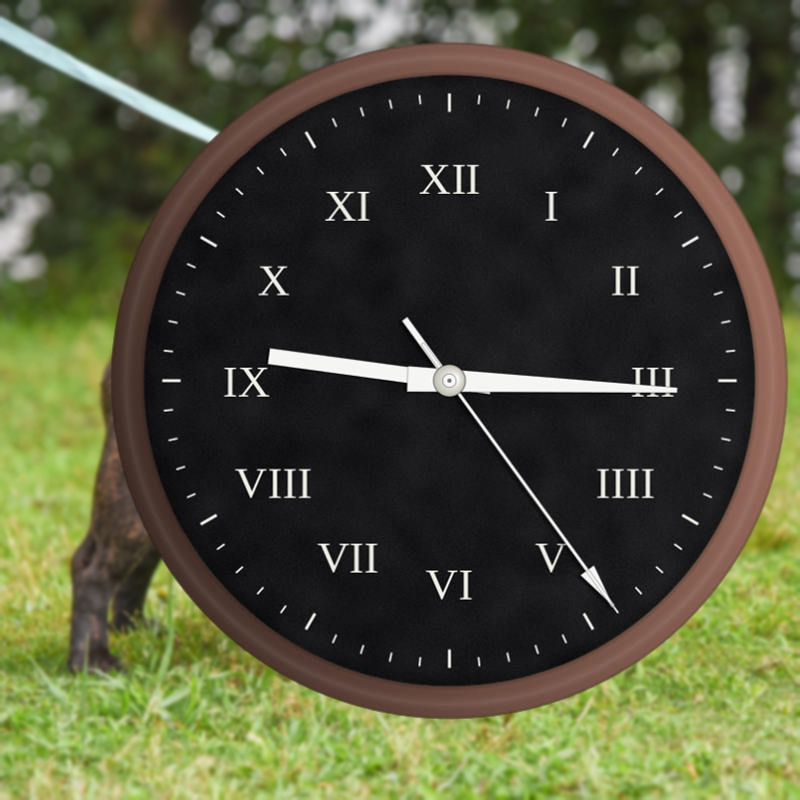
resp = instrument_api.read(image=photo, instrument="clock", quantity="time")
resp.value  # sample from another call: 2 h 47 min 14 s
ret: 9 h 15 min 24 s
